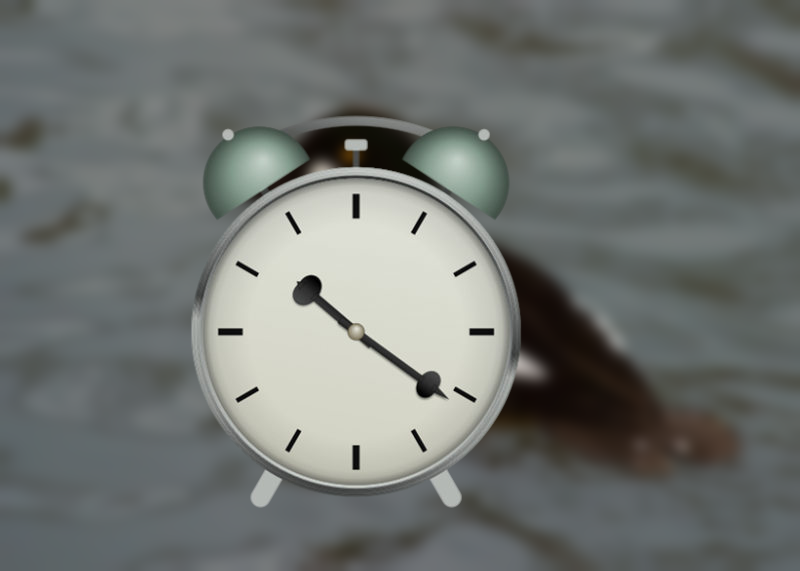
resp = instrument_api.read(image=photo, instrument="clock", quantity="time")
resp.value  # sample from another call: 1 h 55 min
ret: 10 h 21 min
